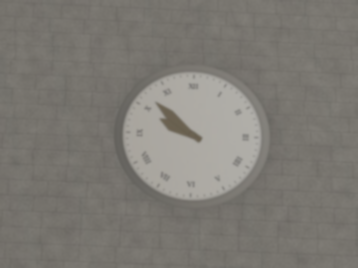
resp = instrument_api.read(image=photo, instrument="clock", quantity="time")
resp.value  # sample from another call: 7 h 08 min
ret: 9 h 52 min
